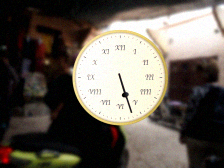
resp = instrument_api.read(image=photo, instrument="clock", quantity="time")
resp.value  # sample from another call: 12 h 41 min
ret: 5 h 27 min
